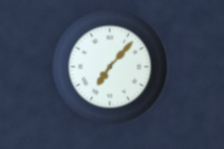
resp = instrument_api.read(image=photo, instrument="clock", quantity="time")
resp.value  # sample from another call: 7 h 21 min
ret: 7 h 07 min
